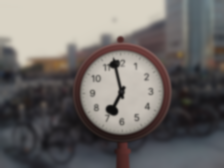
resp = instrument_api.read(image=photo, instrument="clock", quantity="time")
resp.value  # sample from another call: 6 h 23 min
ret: 6 h 58 min
